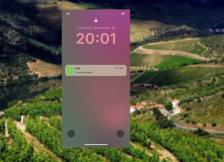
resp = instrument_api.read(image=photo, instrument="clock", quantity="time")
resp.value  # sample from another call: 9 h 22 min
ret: 20 h 01 min
